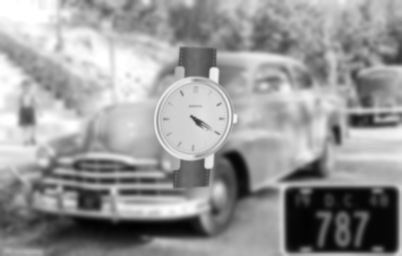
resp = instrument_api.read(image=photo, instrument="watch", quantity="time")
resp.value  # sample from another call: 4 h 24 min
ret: 4 h 20 min
